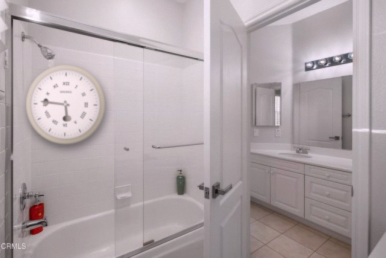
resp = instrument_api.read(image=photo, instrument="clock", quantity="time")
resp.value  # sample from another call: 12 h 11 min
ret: 5 h 46 min
